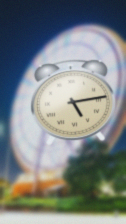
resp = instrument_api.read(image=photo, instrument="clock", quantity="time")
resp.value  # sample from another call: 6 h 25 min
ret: 5 h 14 min
